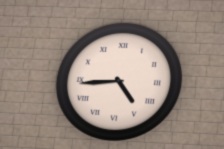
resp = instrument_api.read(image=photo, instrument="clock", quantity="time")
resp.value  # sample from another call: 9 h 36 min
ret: 4 h 44 min
